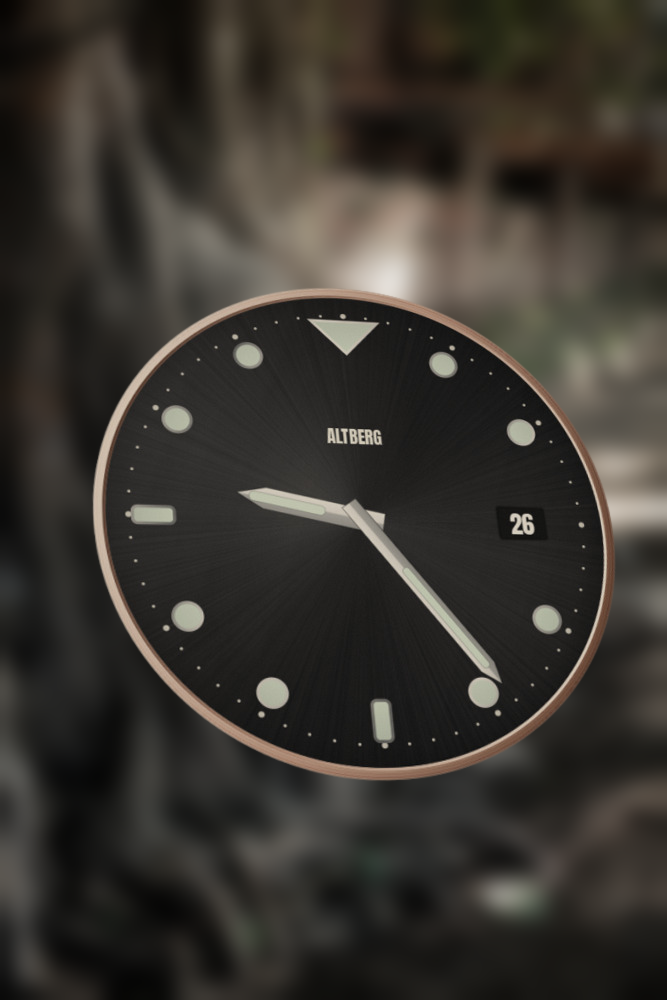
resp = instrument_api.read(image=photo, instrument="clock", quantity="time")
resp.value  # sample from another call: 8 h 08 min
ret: 9 h 24 min
